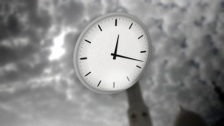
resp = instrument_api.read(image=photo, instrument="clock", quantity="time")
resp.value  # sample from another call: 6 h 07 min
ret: 12 h 18 min
